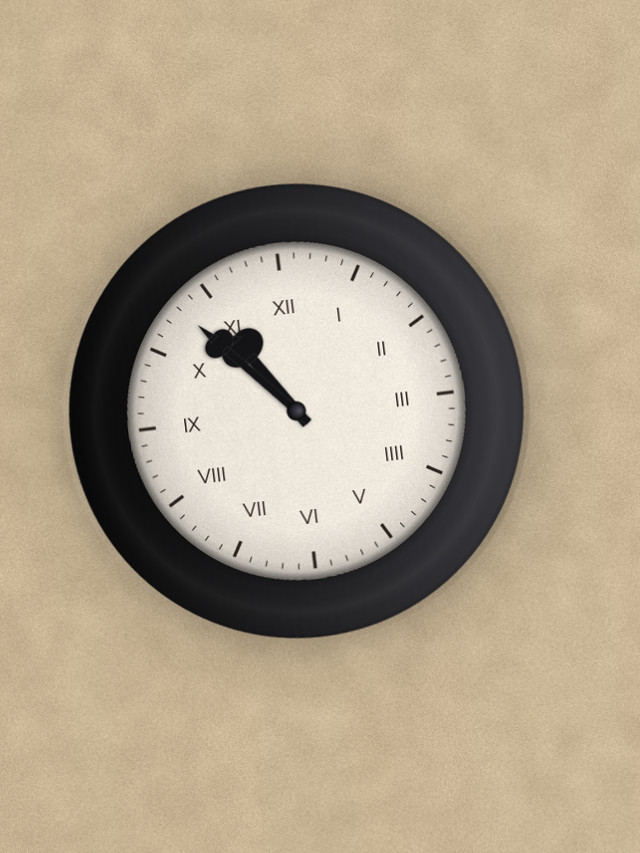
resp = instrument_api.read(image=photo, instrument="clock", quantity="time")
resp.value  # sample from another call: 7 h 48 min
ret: 10 h 53 min
